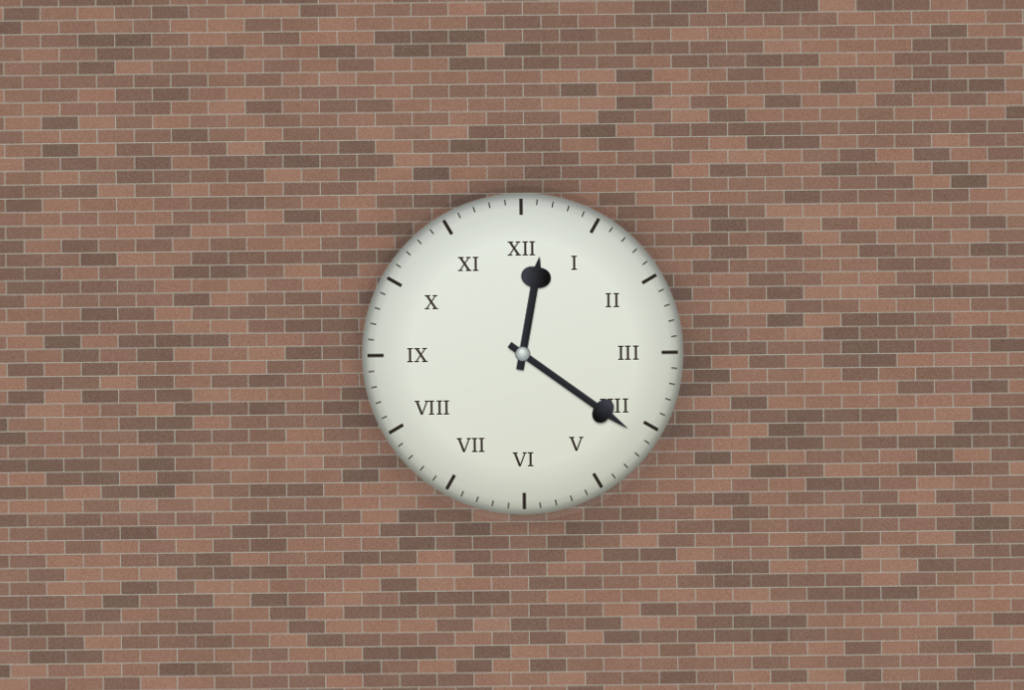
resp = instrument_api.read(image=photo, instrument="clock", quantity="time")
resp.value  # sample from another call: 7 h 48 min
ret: 12 h 21 min
